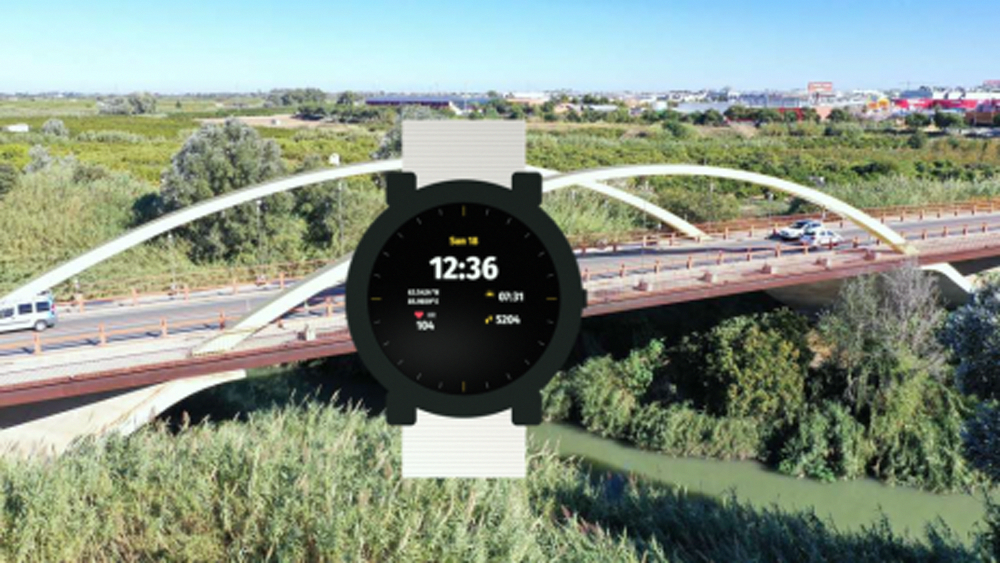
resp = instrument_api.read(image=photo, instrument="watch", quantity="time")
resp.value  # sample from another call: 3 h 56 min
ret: 12 h 36 min
